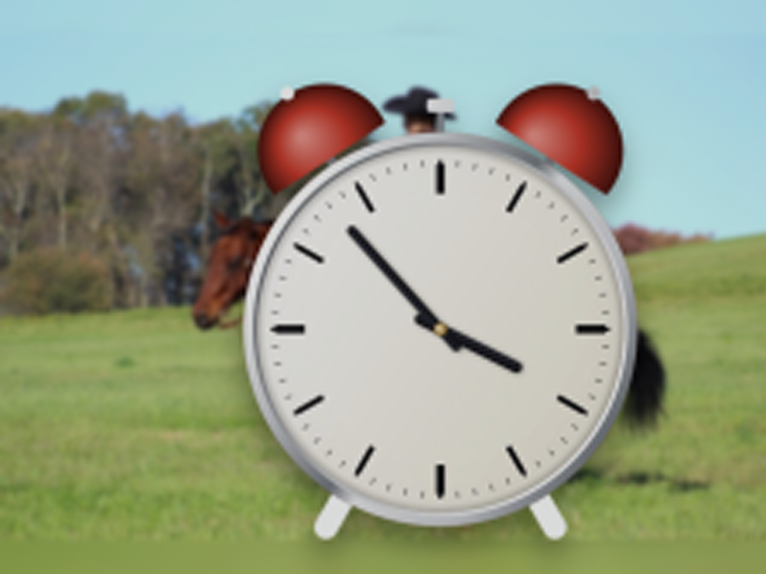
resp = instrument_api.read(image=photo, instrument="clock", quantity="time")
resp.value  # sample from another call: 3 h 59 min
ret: 3 h 53 min
